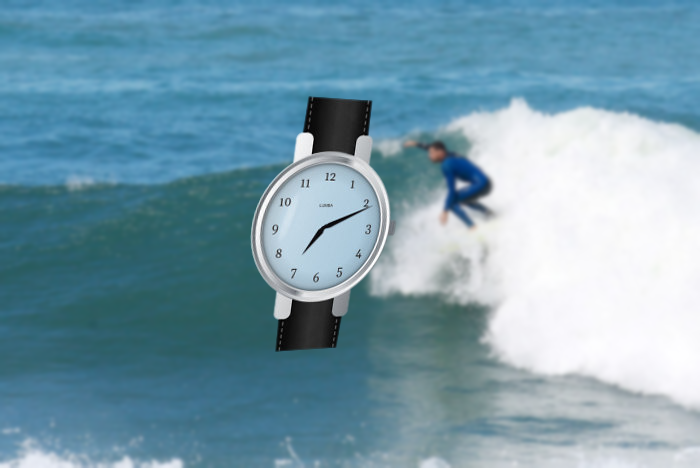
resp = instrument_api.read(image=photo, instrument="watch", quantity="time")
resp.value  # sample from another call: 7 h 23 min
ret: 7 h 11 min
